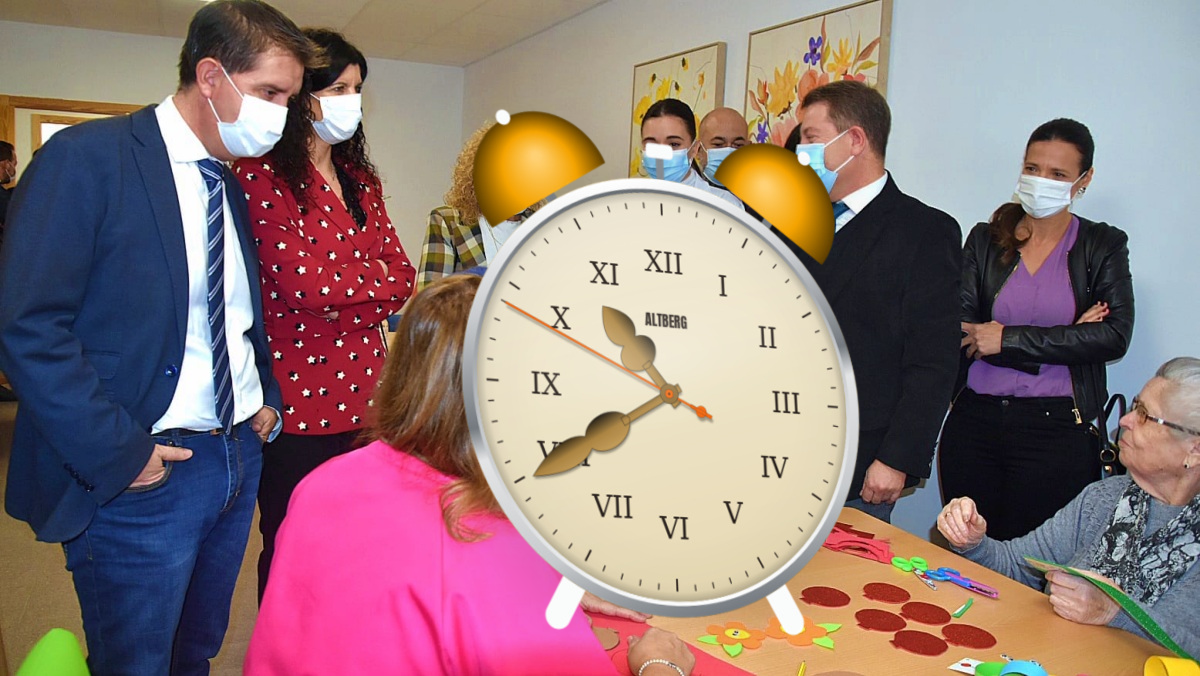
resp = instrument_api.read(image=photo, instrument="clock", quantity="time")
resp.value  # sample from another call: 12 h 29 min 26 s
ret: 10 h 39 min 49 s
